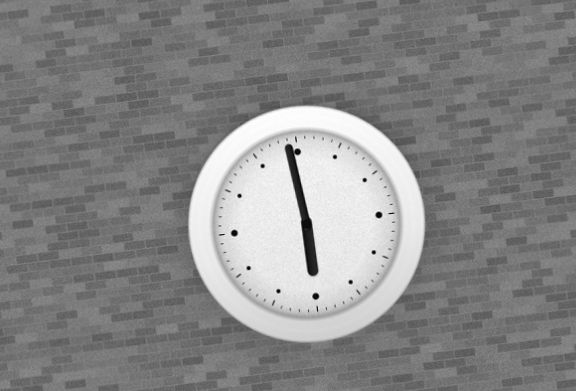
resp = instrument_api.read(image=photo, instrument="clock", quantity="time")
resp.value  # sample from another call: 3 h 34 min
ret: 5 h 59 min
